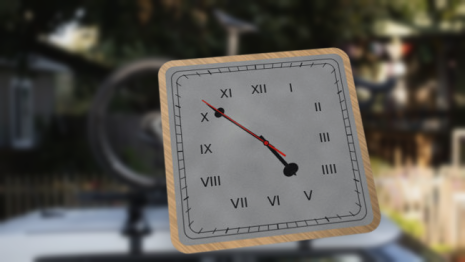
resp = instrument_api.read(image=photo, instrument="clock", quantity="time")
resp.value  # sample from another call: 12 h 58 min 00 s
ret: 4 h 51 min 52 s
